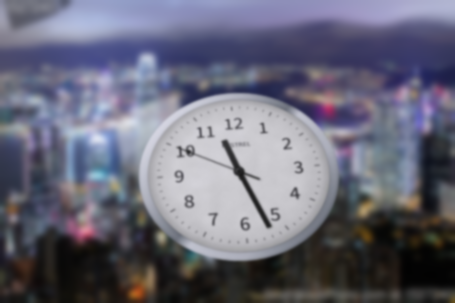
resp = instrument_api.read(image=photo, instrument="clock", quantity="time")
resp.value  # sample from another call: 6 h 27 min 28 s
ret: 11 h 26 min 50 s
